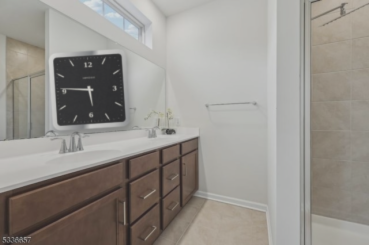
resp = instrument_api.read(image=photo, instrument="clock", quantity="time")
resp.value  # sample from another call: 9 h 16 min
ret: 5 h 46 min
